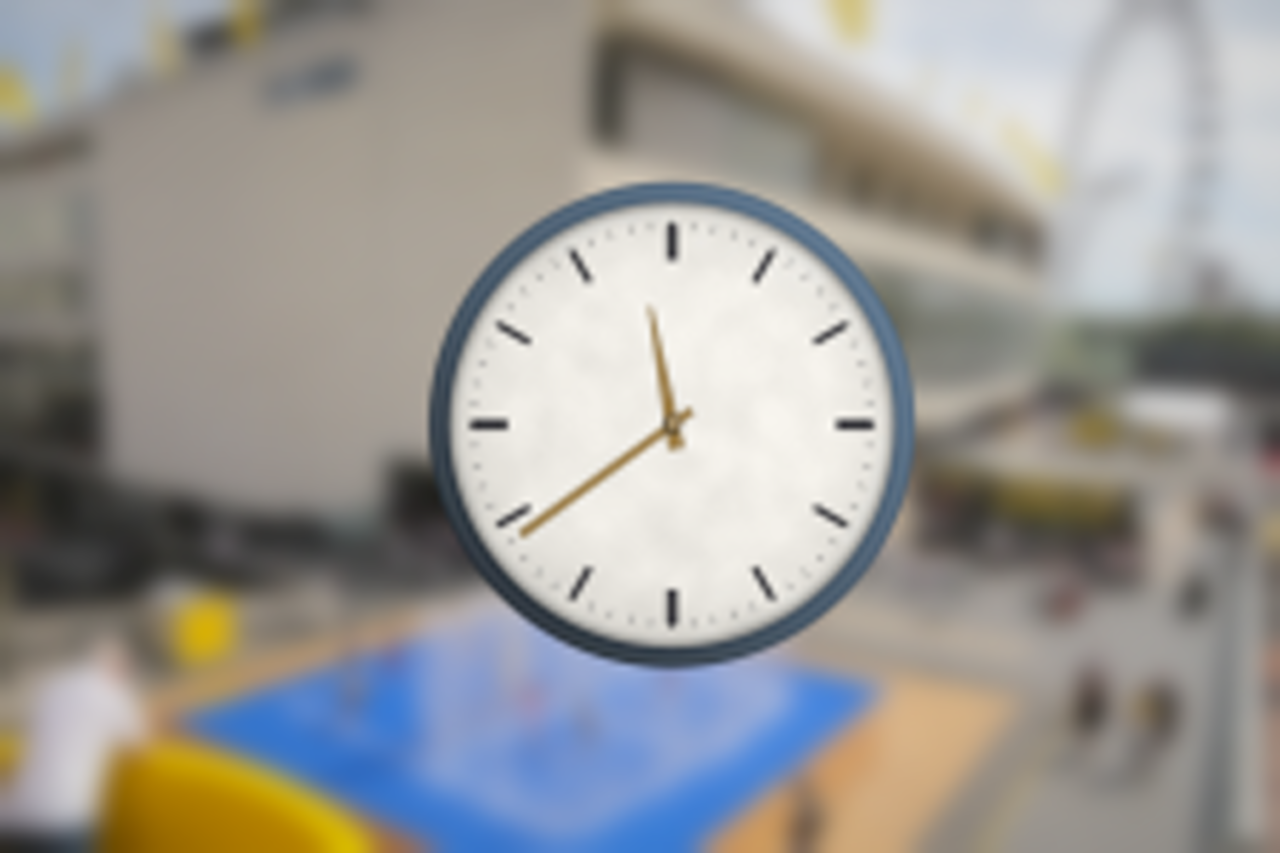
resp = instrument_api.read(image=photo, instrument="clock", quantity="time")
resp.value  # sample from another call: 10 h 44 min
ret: 11 h 39 min
